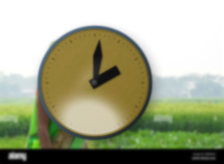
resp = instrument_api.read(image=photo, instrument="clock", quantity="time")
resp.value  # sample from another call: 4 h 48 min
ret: 2 h 01 min
